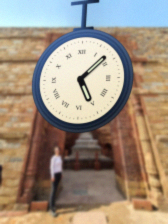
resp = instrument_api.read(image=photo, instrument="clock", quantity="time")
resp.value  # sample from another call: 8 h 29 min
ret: 5 h 08 min
